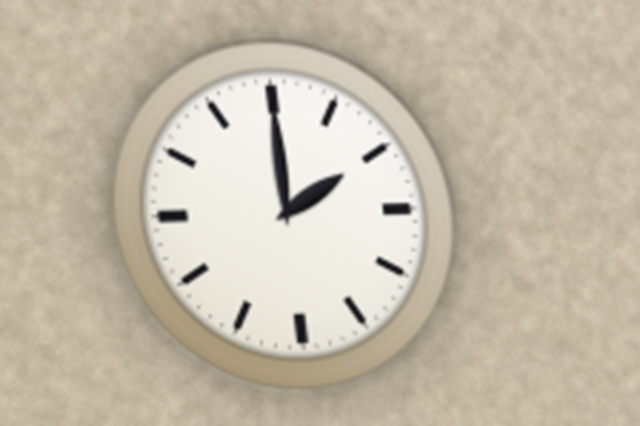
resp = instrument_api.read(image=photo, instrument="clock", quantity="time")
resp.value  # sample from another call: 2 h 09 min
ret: 2 h 00 min
